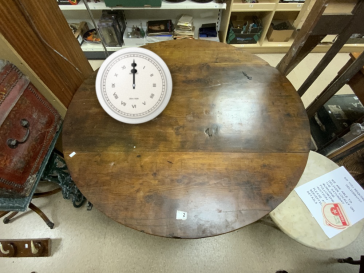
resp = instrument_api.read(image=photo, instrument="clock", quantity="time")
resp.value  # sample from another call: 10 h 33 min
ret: 12 h 00 min
